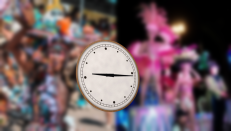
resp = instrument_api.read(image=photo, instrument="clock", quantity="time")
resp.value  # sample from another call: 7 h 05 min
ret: 9 h 16 min
